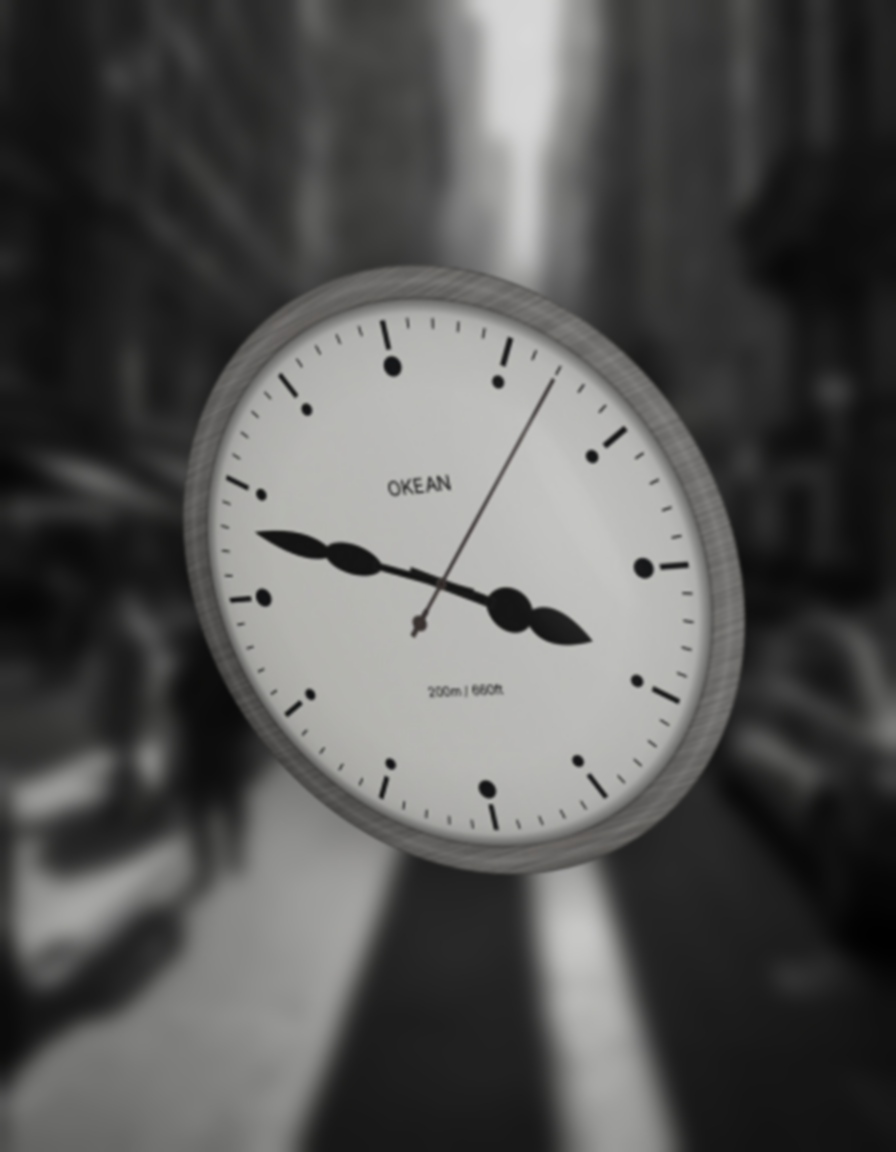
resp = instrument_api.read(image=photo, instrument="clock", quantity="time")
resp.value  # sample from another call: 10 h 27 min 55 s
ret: 3 h 48 min 07 s
